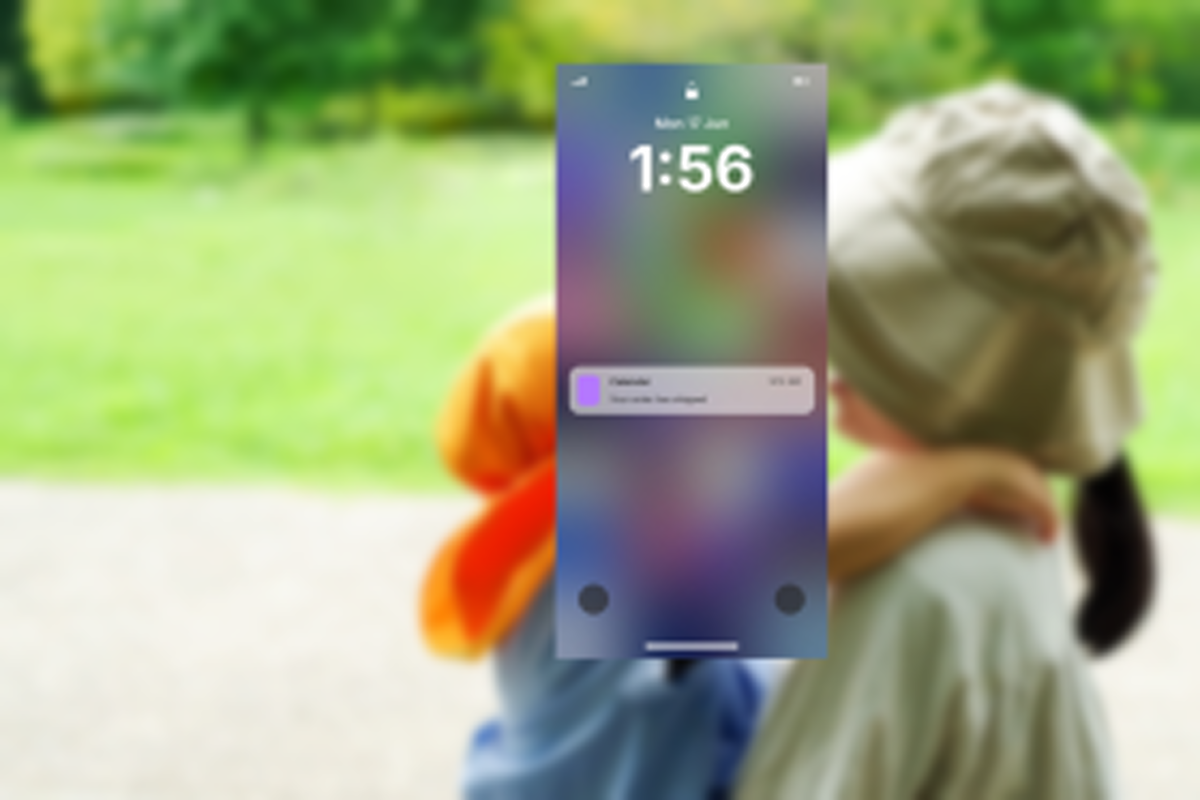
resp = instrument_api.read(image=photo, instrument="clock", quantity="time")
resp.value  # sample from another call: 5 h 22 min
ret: 1 h 56 min
